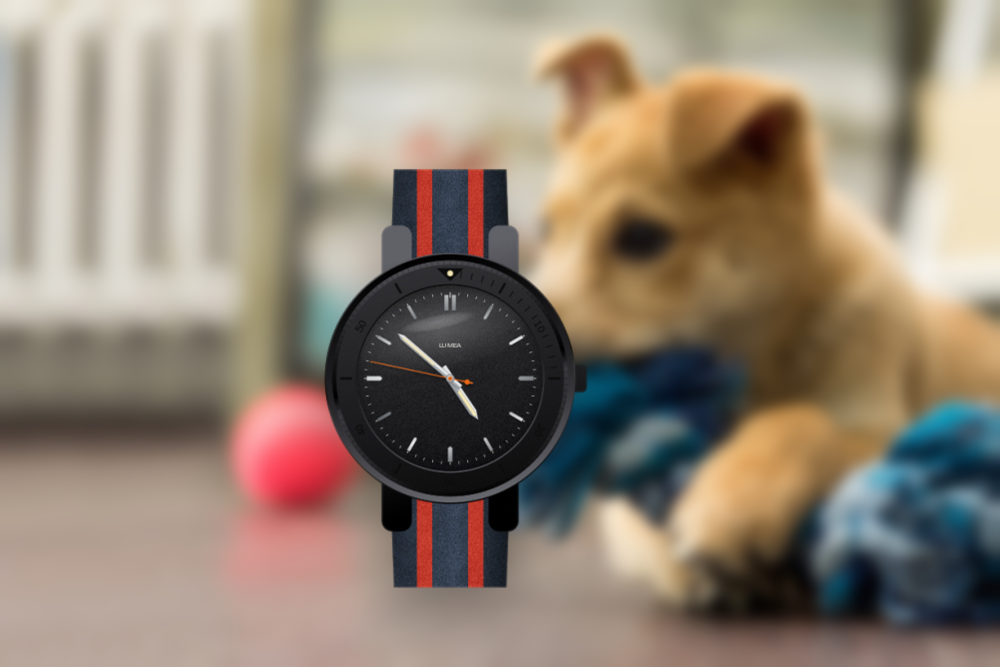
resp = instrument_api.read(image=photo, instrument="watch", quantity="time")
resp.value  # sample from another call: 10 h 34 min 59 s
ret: 4 h 51 min 47 s
